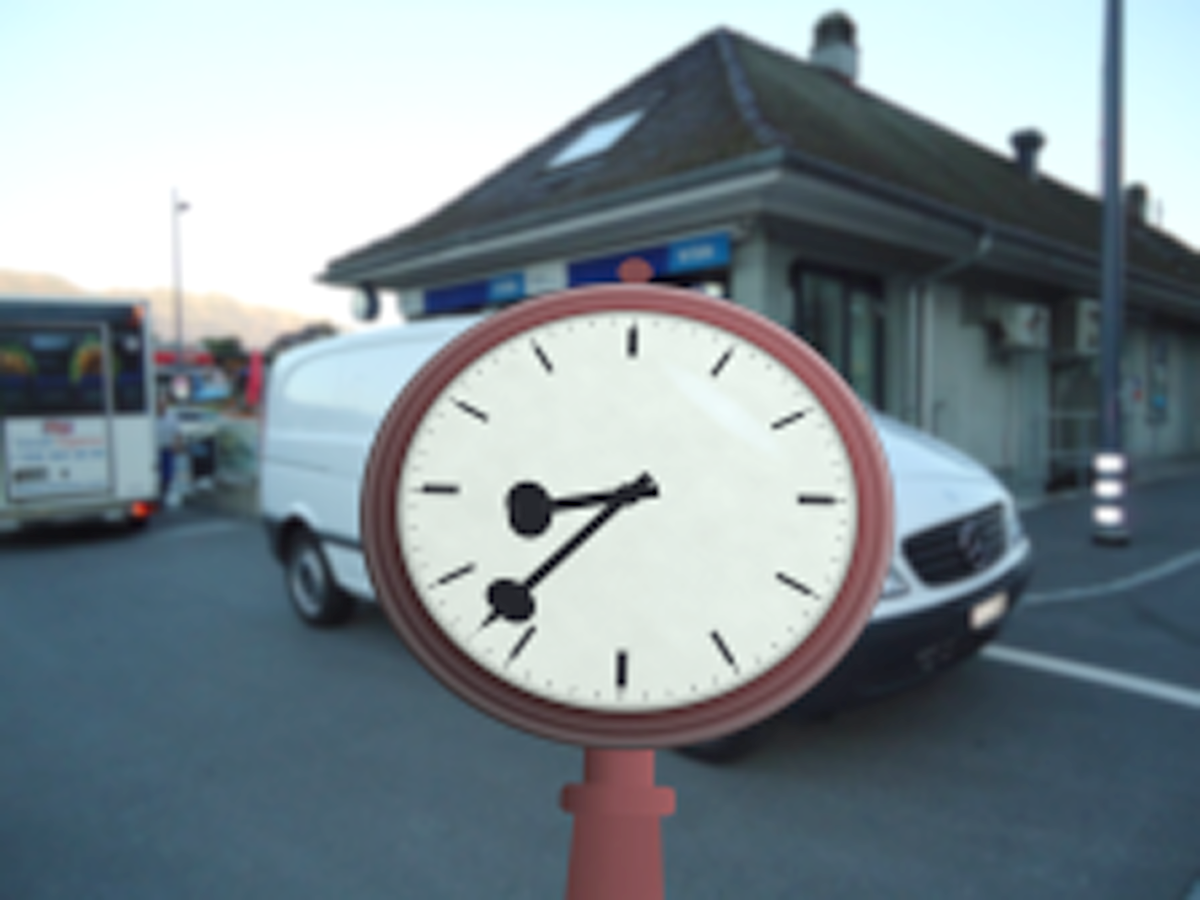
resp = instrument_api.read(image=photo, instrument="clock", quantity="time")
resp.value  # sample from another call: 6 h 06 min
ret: 8 h 37 min
